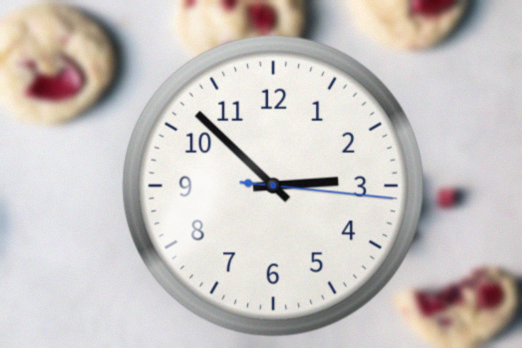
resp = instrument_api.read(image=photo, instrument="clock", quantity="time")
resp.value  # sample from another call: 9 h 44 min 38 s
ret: 2 h 52 min 16 s
